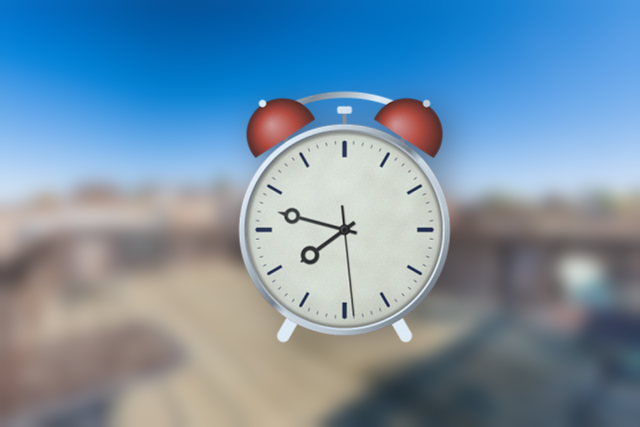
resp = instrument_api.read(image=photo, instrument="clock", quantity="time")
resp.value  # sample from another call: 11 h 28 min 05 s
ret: 7 h 47 min 29 s
